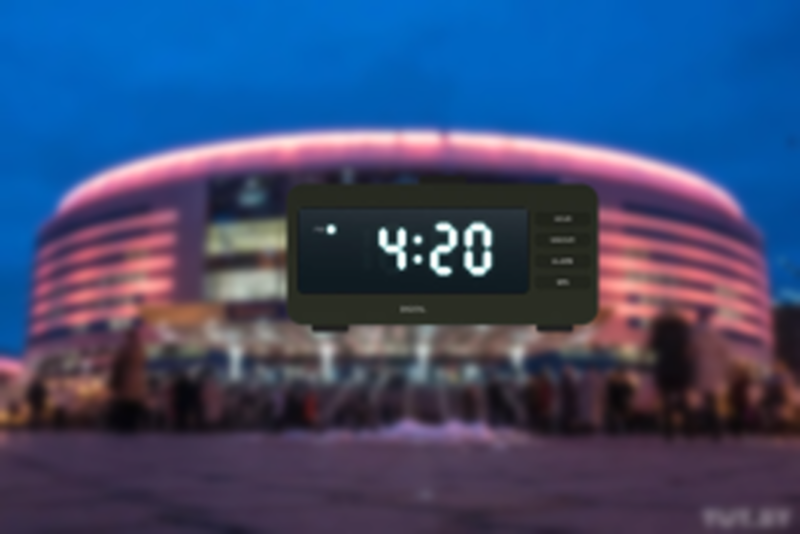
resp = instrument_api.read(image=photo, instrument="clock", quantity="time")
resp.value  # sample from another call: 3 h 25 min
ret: 4 h 20 min
